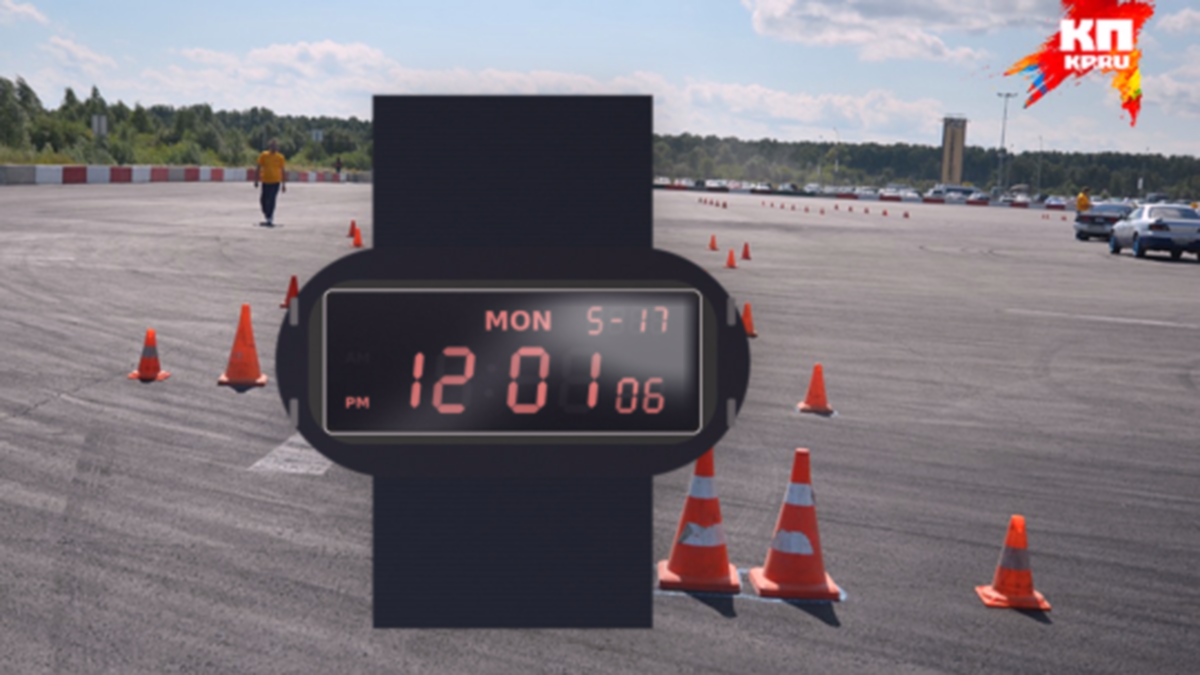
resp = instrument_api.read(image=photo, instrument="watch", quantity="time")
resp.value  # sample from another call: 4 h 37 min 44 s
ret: 12 h 01 min 06 s
